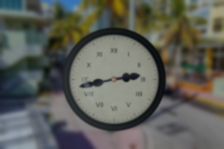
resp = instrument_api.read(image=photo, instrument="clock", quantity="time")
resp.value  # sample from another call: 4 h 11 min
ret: 2 h 43 min
